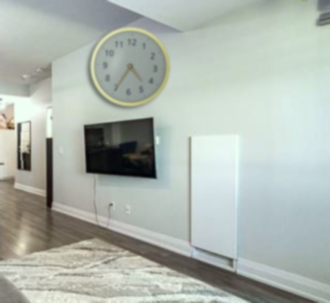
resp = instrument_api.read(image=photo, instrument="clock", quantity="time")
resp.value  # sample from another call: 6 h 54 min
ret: 4 h 35 min
